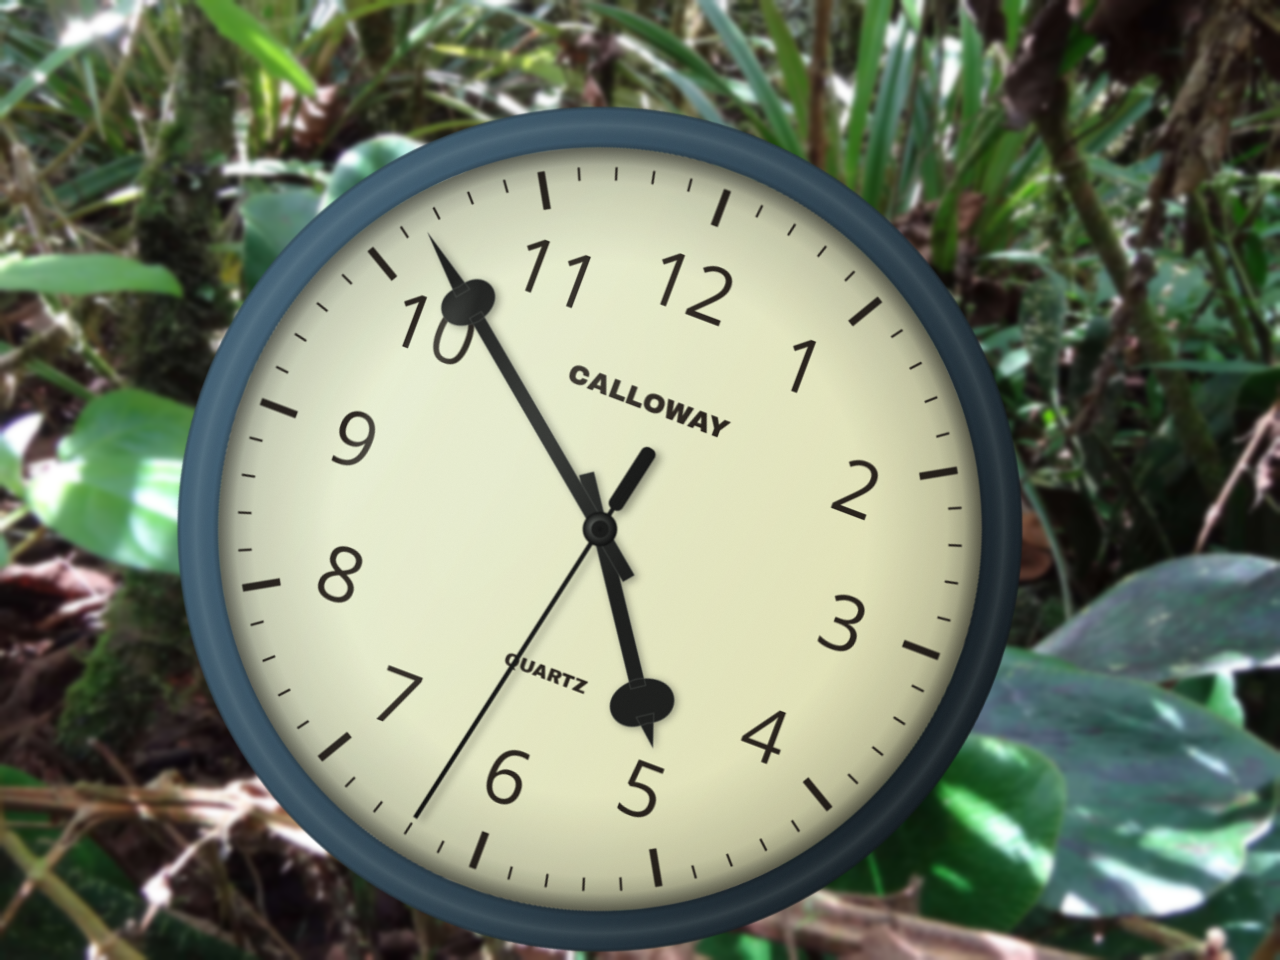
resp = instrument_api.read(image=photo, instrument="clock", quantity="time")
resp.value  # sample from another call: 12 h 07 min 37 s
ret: 4 h 51 min 32 s
